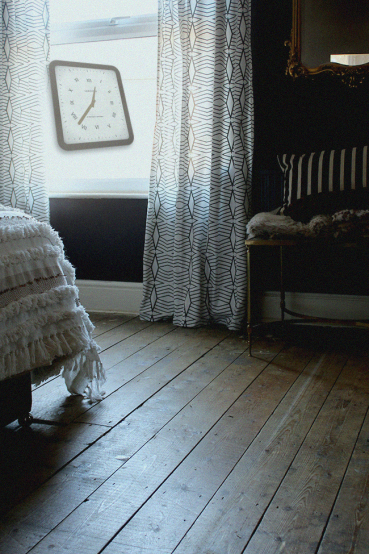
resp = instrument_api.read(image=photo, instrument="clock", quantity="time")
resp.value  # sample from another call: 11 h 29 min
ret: 12 h 37 min
